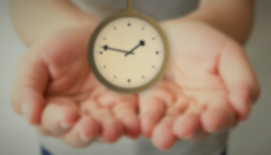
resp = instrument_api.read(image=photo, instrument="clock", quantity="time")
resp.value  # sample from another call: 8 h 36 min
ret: 1 h 47 min
